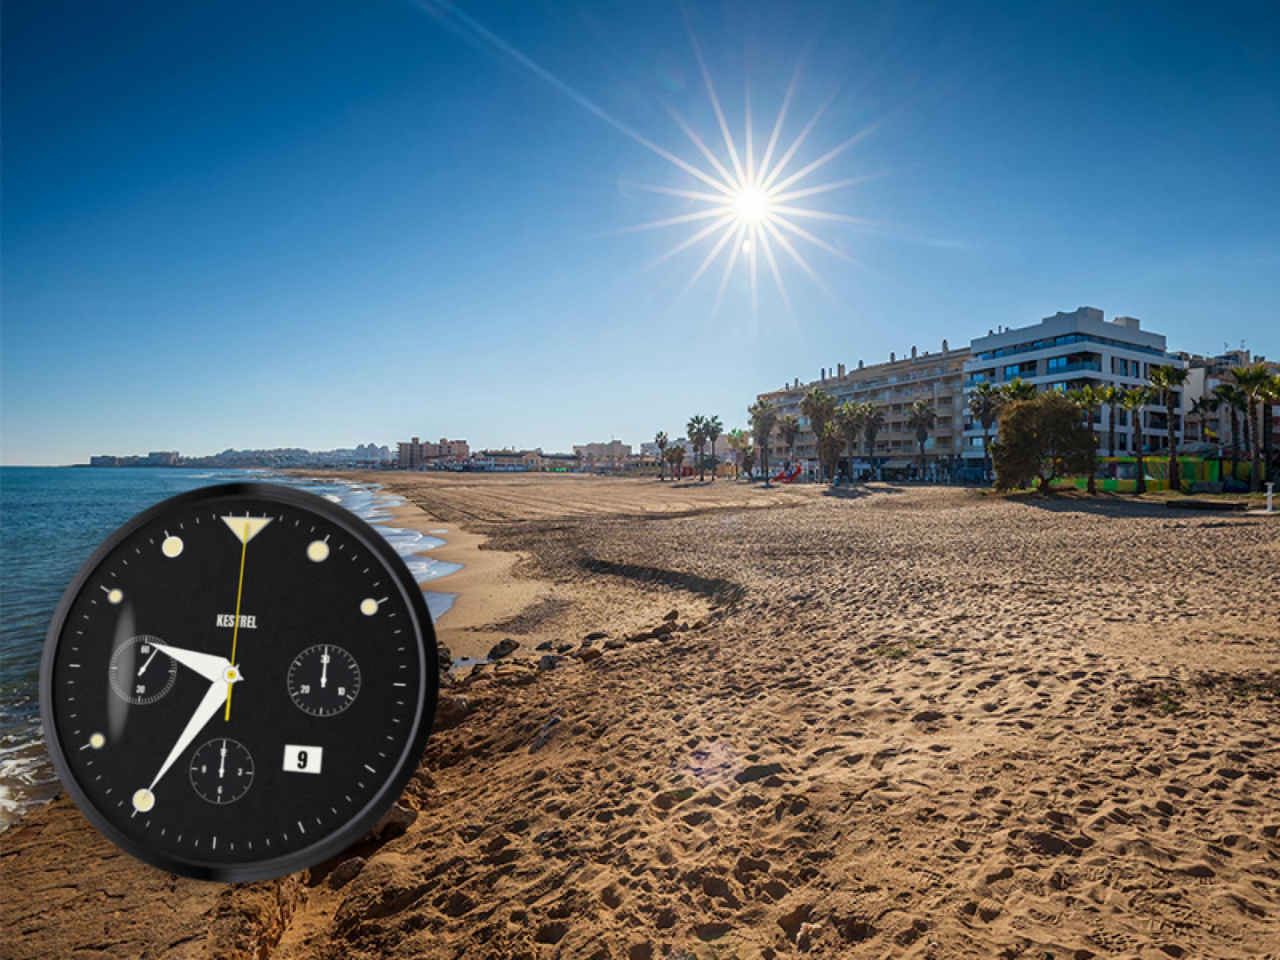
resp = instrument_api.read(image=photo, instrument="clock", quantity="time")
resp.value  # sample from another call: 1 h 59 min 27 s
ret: 9 h 35 min 05 s
